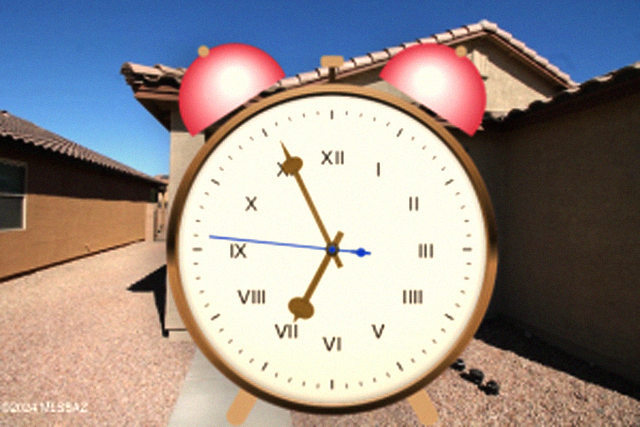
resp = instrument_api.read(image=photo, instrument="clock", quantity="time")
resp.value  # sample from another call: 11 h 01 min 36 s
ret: 6 h 55 min 46 s
